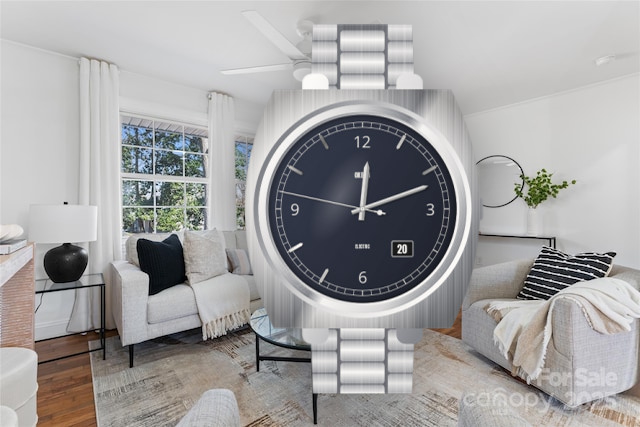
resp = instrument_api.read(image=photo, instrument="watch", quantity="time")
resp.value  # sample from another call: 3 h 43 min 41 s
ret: 12 h 11 min 47 s
